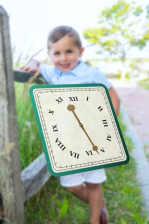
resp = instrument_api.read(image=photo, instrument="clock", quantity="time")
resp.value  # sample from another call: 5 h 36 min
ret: 11 h 27 min
